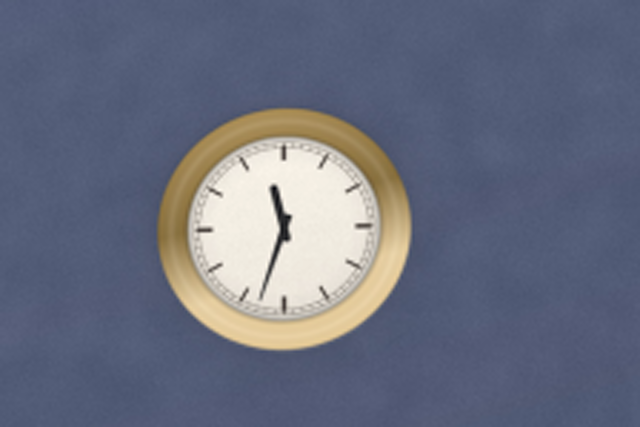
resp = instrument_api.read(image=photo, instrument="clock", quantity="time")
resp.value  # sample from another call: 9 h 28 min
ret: 11 h 33 min
